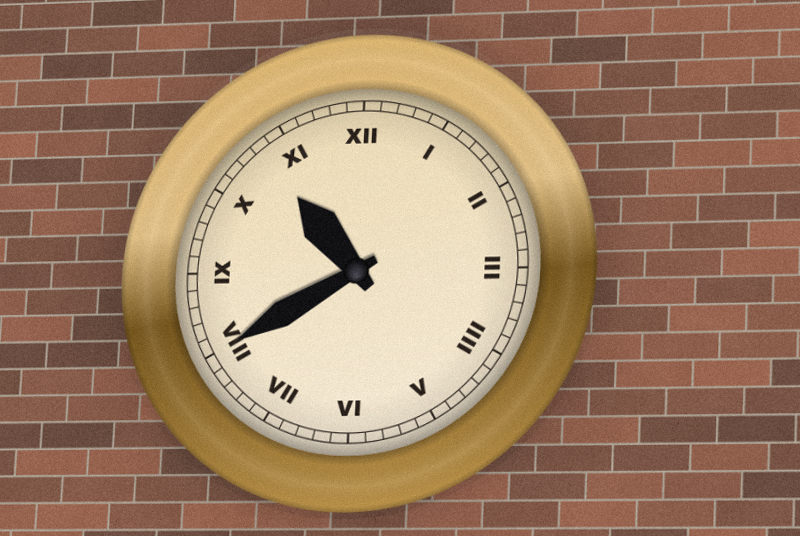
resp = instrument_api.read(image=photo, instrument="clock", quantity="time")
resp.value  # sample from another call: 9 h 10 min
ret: 10 h 40 min
